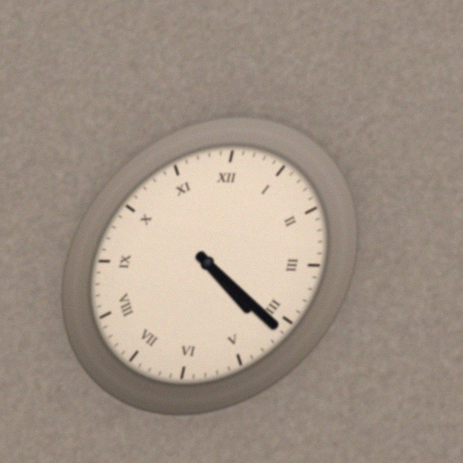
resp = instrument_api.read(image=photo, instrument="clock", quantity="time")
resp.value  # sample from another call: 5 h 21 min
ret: 4 h 21 min
